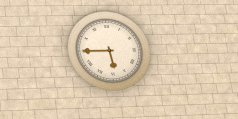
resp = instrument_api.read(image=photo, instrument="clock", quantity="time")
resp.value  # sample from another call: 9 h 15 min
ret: 5 h 45 min
